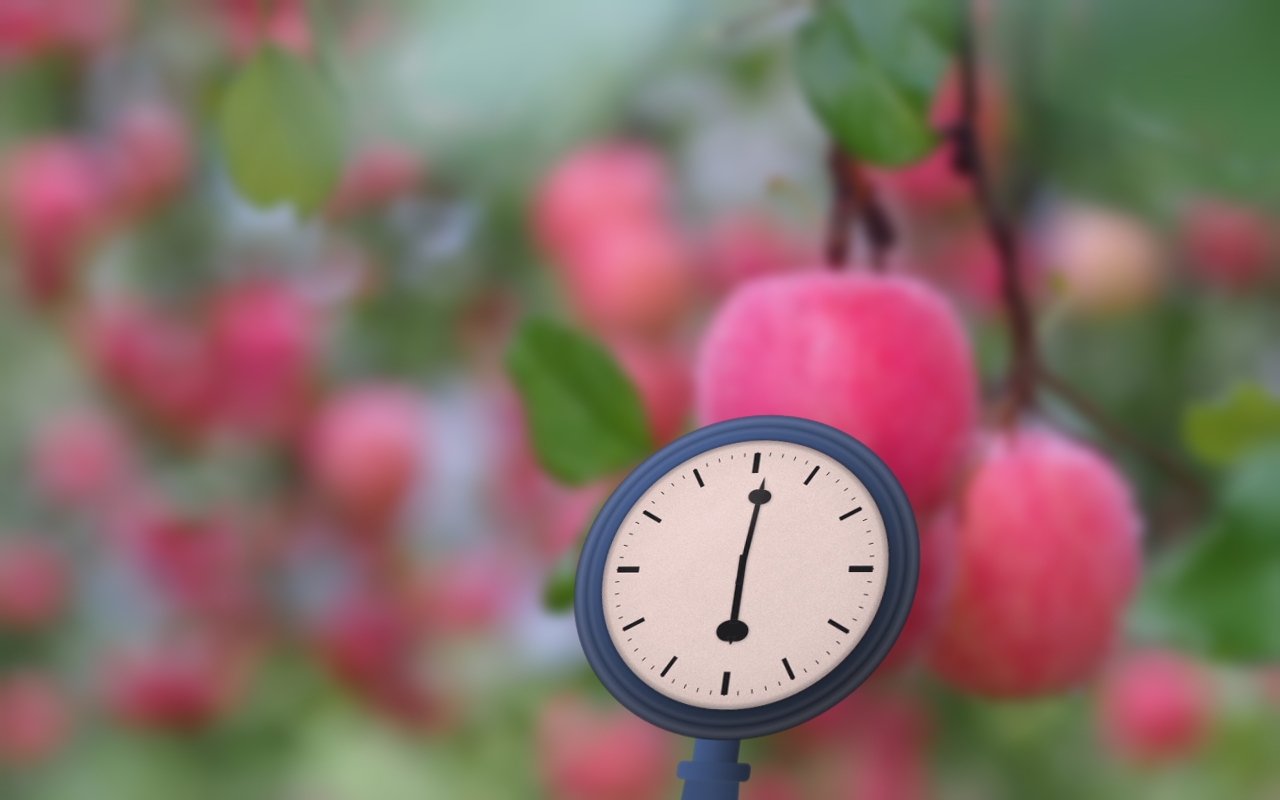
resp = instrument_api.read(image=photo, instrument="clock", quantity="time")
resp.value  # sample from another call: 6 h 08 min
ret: 6 h 01 min
